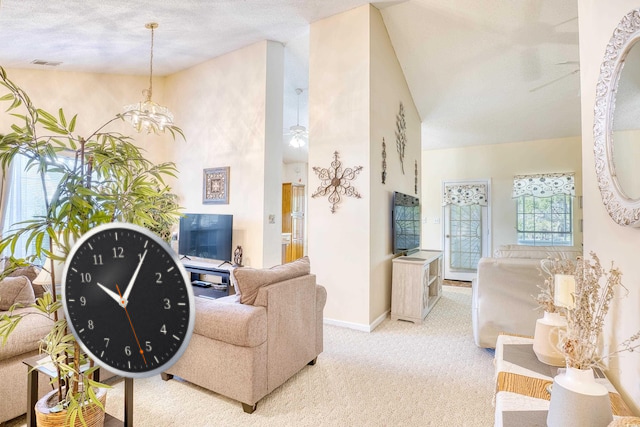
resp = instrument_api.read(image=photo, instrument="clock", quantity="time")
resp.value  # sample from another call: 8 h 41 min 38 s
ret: 10 h 05 min 27 s
